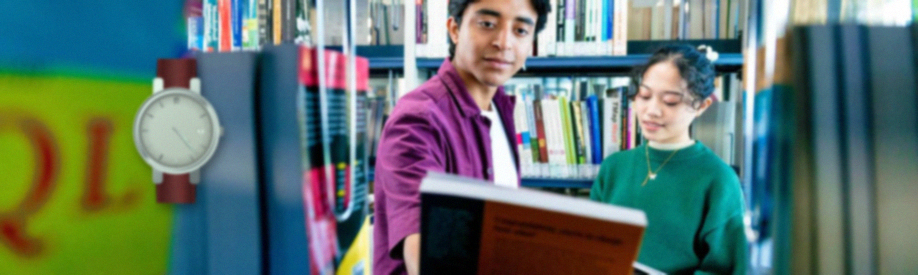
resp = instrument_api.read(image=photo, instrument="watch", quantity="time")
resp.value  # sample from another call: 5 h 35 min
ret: 4 h 23 min
